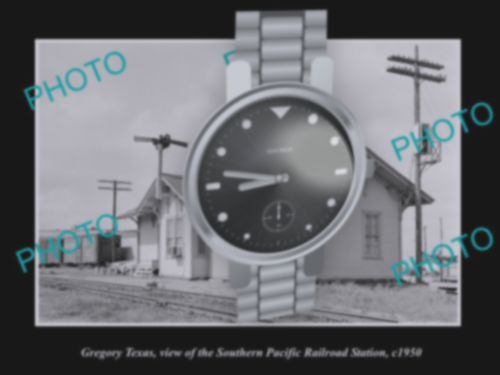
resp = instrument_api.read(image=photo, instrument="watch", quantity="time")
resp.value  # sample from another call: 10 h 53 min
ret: 8 h 47 min
